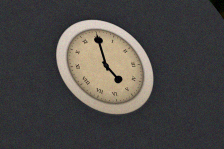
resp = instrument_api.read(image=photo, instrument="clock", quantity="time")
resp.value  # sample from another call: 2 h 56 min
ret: 5 h 00 min
